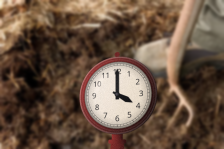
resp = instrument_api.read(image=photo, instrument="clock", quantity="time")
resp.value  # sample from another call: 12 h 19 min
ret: 4 h 00 min
